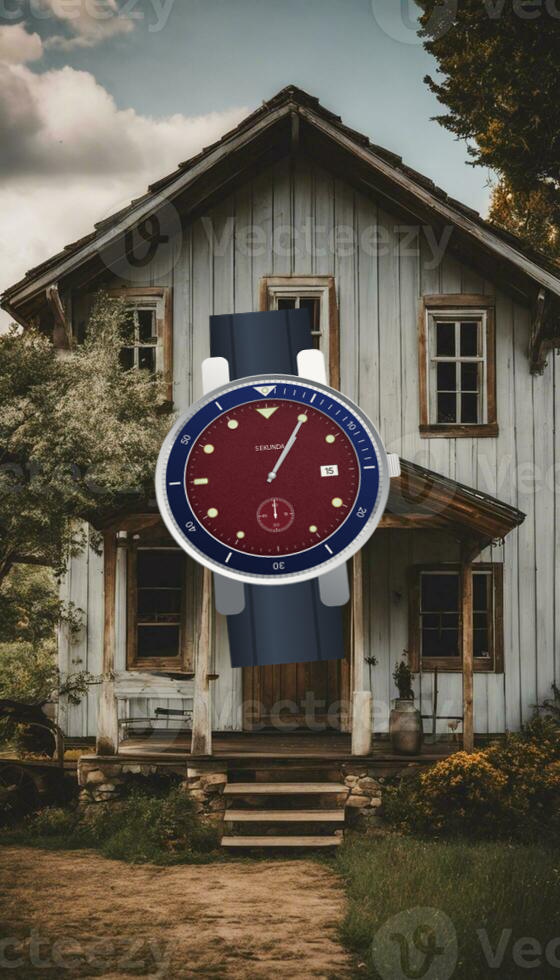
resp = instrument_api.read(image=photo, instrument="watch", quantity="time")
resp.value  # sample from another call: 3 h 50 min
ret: 1 h 05 min
